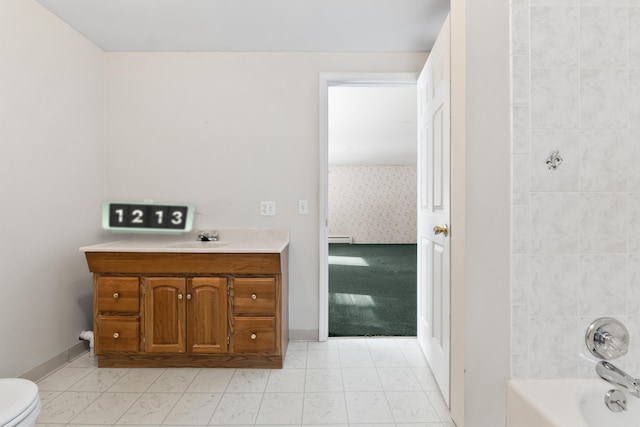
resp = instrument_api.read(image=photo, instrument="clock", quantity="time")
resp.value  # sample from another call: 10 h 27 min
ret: 12 h 13 min
